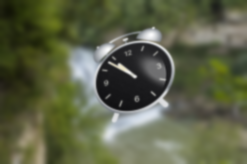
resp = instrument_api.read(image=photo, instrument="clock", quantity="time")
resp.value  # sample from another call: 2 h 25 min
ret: 10 h 53 min
